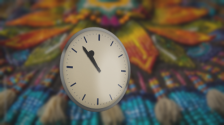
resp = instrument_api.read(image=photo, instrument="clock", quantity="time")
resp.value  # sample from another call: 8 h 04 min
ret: 10 h 53 min
